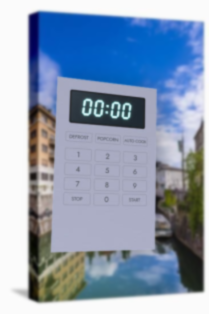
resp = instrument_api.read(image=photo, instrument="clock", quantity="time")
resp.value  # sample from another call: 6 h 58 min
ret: 0 h 00 min
